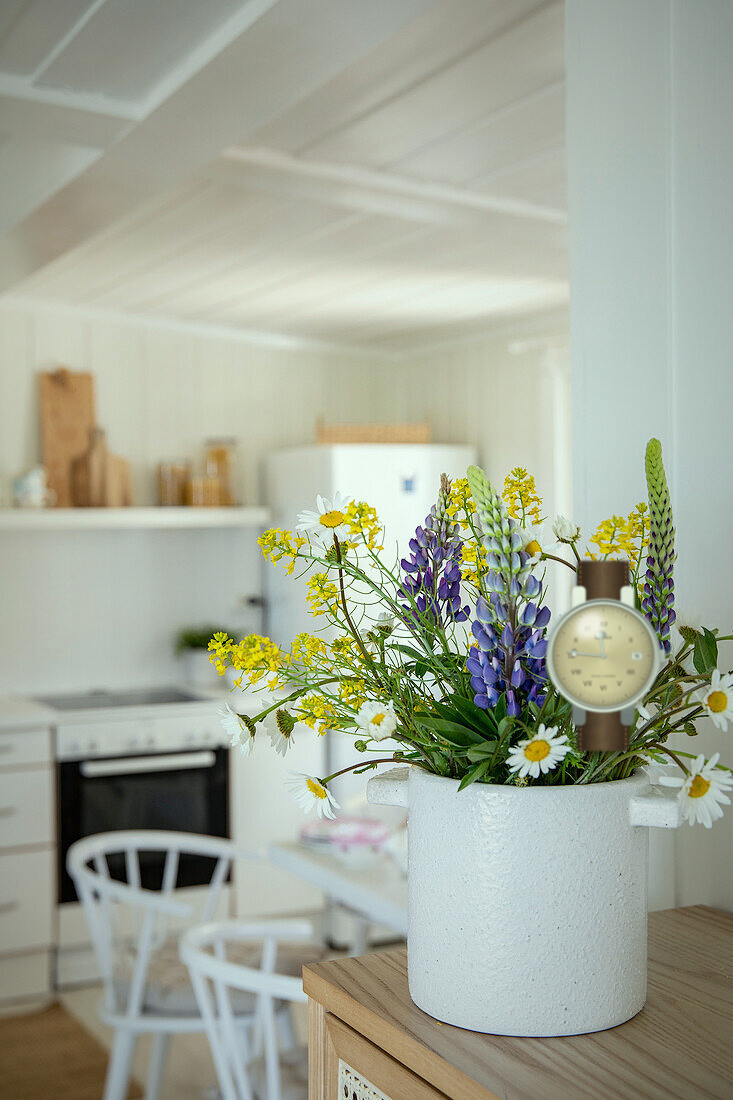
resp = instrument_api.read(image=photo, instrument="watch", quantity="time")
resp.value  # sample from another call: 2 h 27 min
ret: 11 h 46 min
